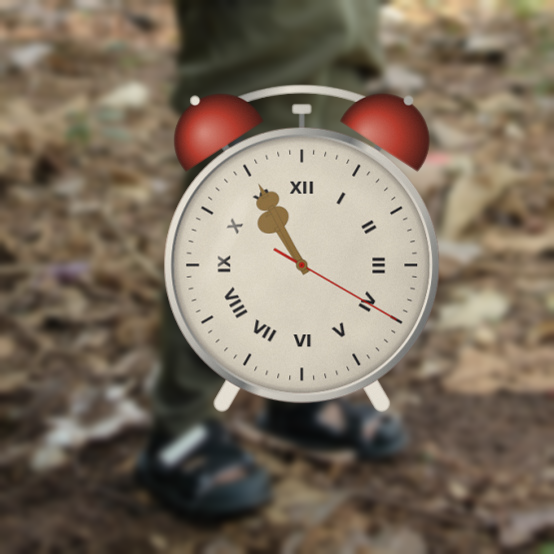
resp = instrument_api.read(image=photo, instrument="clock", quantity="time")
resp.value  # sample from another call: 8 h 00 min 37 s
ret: 10 h 55 min 20 s
